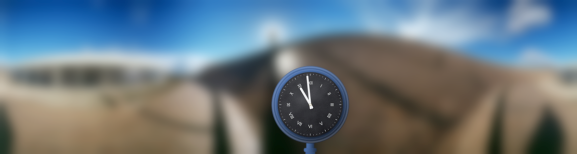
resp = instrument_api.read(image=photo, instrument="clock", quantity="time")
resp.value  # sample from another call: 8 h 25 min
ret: 10 h 59 min
